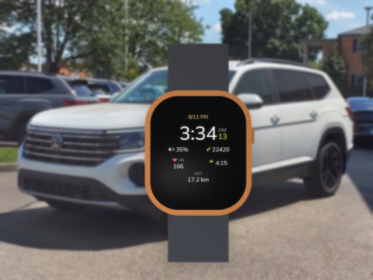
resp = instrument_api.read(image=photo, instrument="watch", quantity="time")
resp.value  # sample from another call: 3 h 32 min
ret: 3 h 34 min
